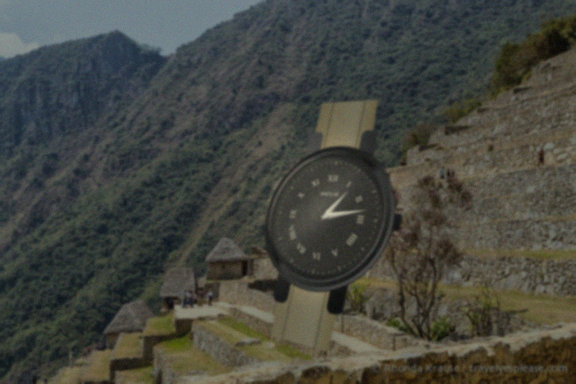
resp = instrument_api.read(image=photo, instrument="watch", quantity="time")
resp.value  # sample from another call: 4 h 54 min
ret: 1 h 13 min
